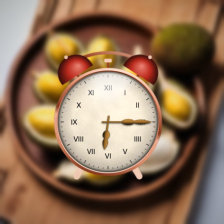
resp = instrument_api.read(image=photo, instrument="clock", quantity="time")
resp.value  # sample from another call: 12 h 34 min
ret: 6 h 15 min
